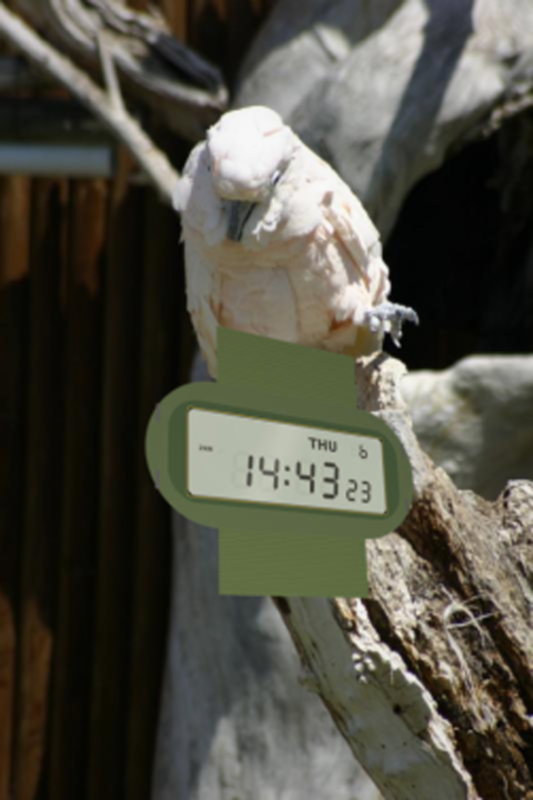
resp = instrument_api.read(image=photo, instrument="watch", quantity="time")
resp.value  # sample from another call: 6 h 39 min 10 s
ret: 14 h 43 min 23 s
